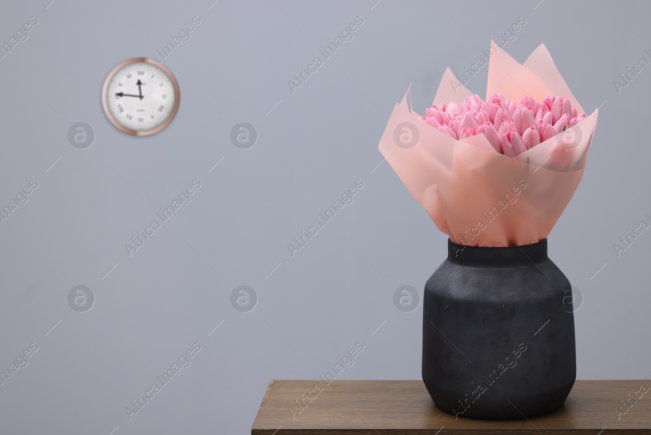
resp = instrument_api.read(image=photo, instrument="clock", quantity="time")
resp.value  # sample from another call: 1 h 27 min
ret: 11 h 46 min
